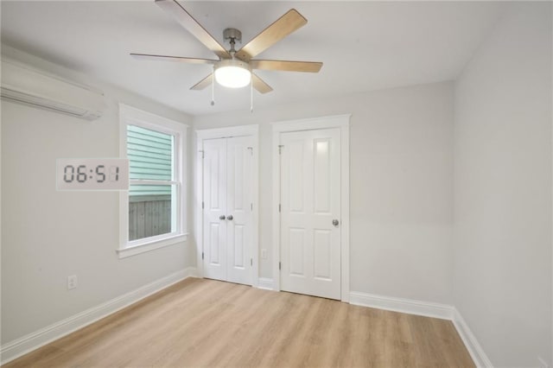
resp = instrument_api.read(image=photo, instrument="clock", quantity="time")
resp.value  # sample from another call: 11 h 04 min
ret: 6 h 51 min
